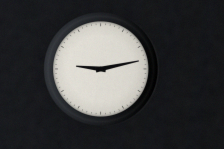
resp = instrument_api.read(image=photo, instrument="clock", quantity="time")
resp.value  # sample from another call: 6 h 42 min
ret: 9 h 13 min
